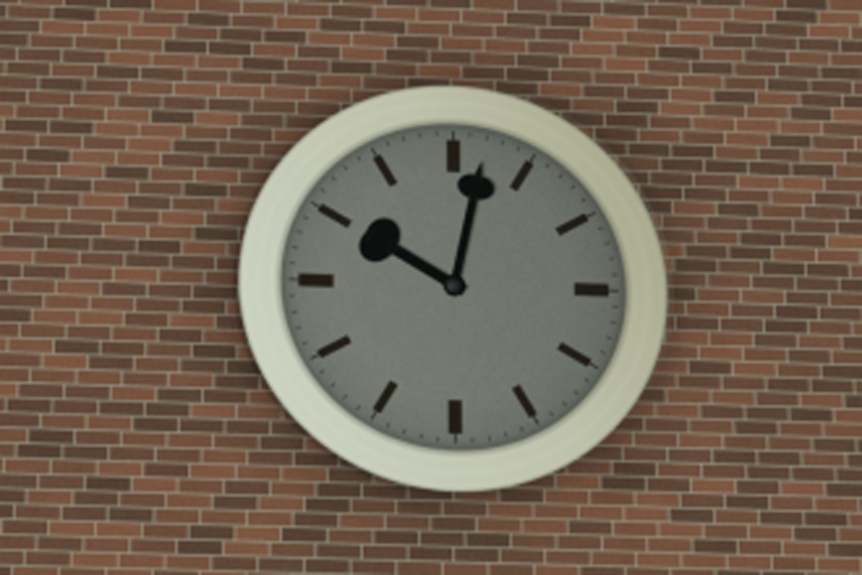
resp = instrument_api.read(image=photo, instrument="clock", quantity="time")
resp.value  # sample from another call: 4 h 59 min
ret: 10 h 02 min
